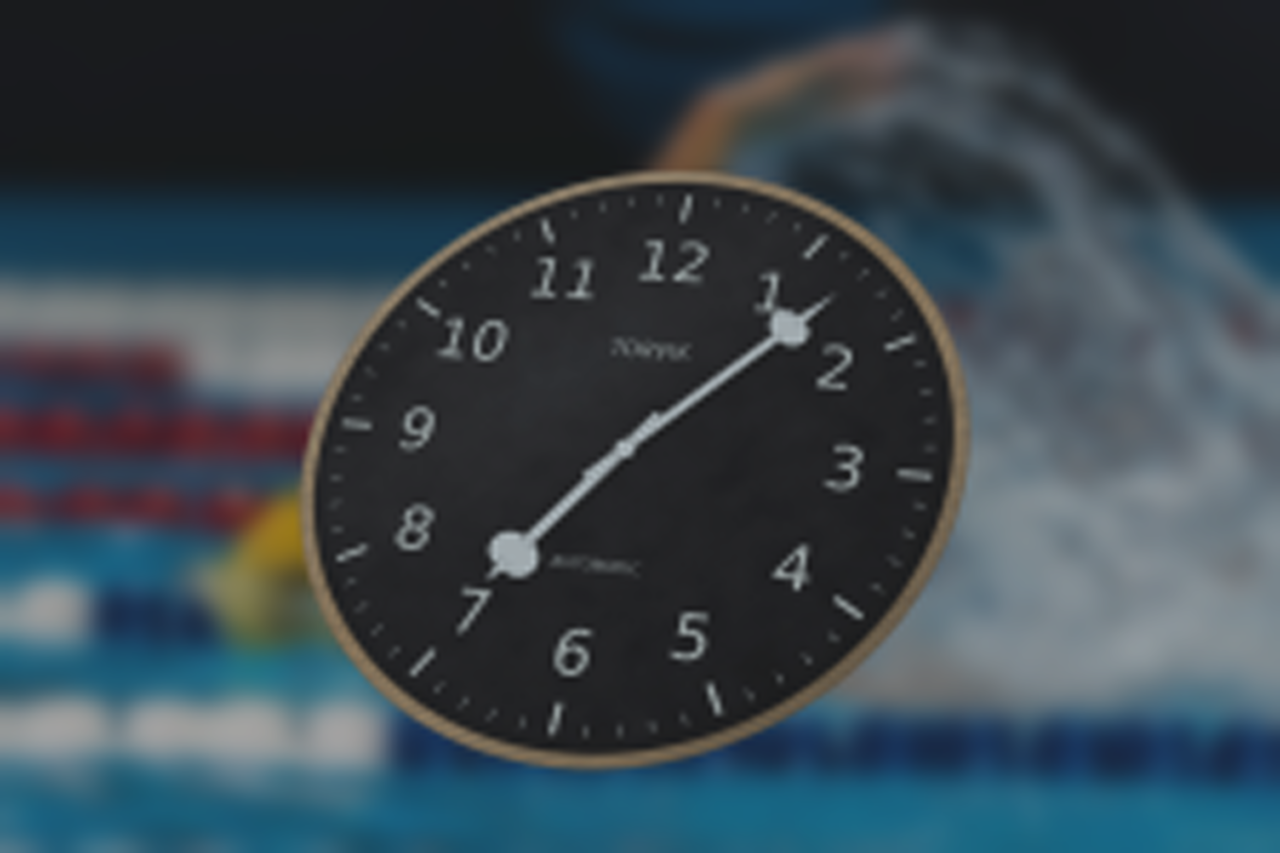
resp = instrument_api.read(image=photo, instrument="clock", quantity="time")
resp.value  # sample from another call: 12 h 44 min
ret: 7 h 07 min
